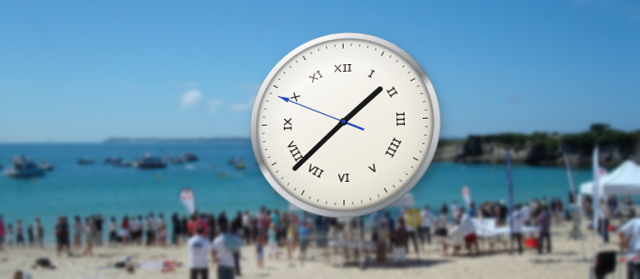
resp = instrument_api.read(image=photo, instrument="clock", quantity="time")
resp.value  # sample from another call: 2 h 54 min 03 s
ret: 1 h 37 min 49 s
